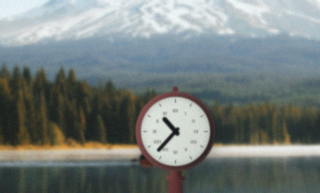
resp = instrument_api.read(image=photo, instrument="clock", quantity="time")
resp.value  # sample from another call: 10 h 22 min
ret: 10 h 37 min
